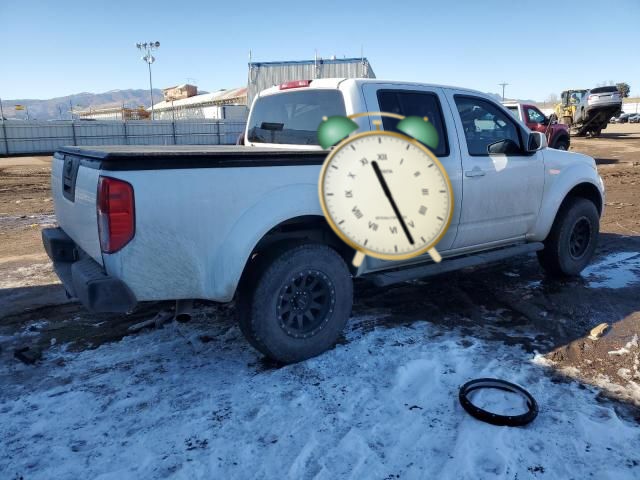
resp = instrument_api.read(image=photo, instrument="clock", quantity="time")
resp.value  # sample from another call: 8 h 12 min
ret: 11 h 27 min
